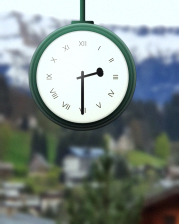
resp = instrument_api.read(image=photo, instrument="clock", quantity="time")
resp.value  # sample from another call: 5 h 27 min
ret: 2 h 30 min
